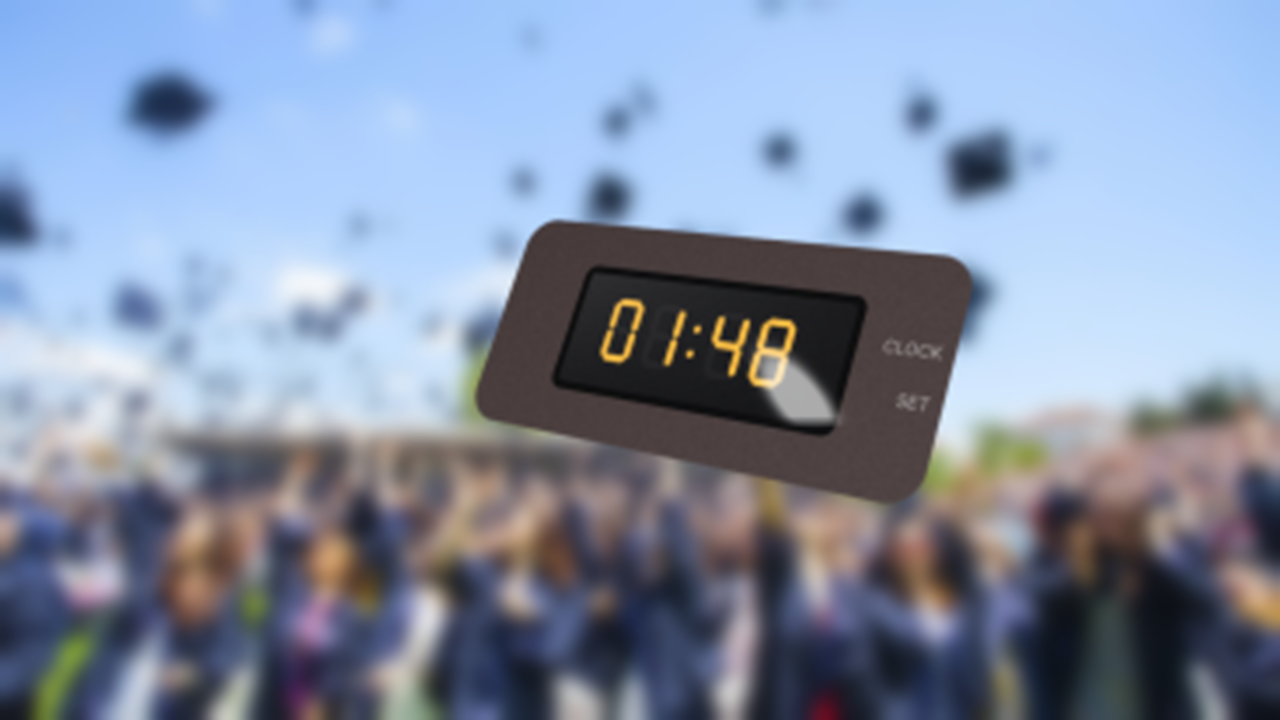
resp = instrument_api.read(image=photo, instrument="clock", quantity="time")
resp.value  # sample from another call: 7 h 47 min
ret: 1 h 48 min
